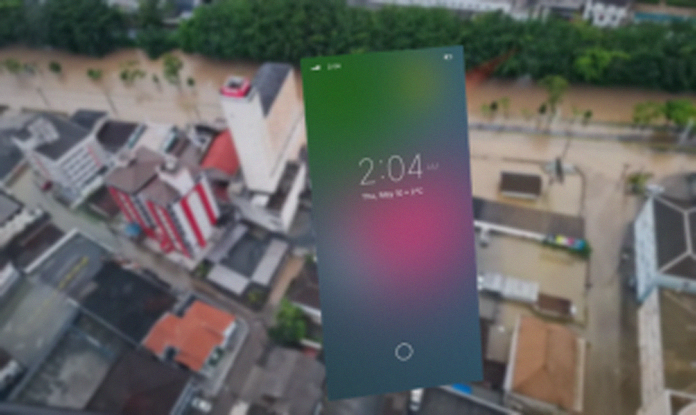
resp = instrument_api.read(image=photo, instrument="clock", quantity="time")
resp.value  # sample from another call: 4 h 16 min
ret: 2 h 04 min
